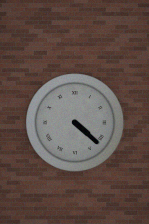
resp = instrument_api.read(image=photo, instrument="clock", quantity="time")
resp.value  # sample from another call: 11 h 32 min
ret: 4 h 22 min
